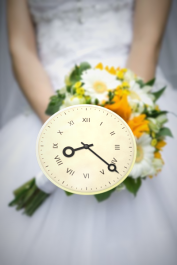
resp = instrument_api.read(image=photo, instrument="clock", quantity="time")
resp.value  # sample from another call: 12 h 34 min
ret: 8 h 22 min
